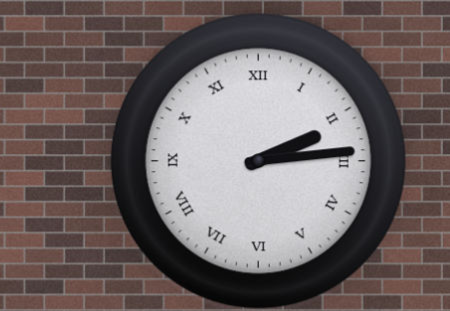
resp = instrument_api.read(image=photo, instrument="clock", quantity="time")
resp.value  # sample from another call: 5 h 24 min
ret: 2 h 14 min
